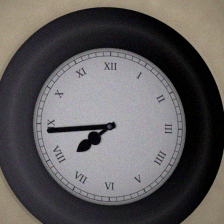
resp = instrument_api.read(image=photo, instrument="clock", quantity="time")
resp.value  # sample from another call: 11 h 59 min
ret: 7 h 44 min
